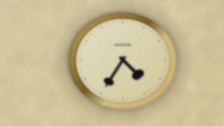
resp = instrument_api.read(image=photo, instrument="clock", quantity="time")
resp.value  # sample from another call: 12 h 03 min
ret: 4 h 35 min
